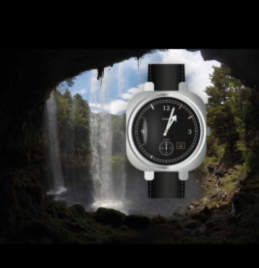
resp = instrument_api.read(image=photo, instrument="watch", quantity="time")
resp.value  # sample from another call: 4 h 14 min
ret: 1 h 03 min
